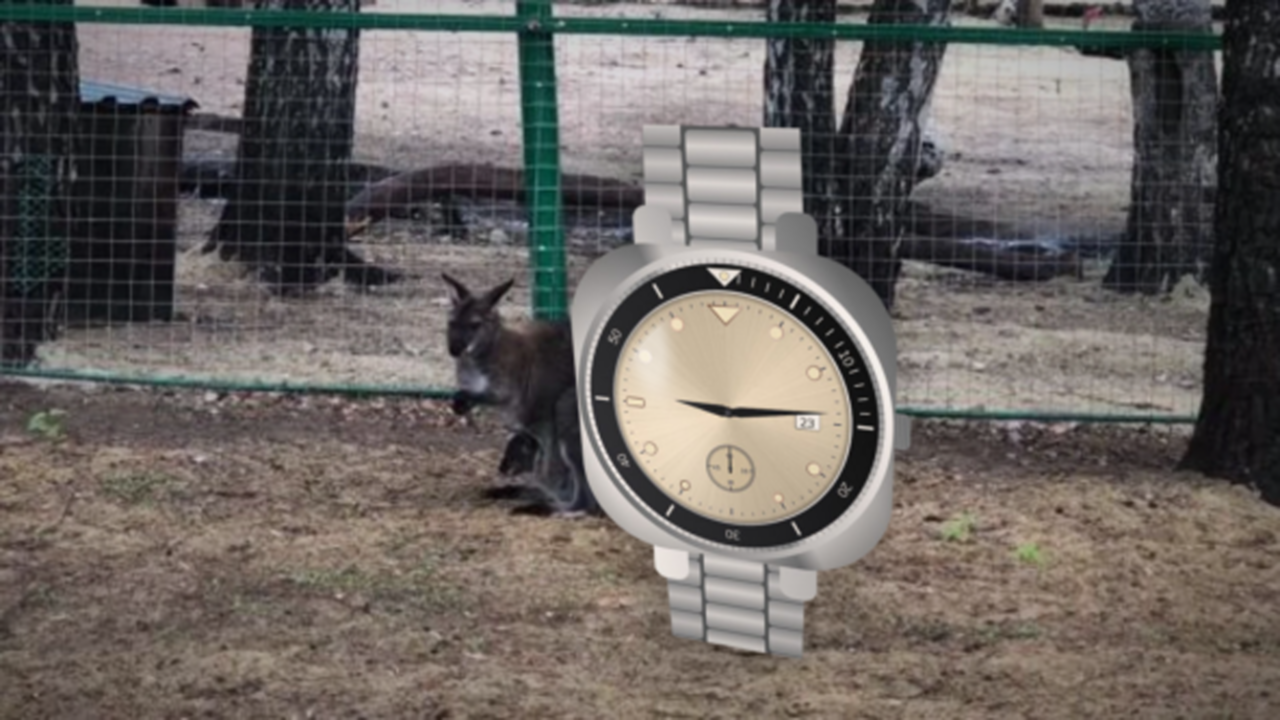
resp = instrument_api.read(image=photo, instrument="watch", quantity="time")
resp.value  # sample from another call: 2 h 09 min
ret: 9 h 14 min
